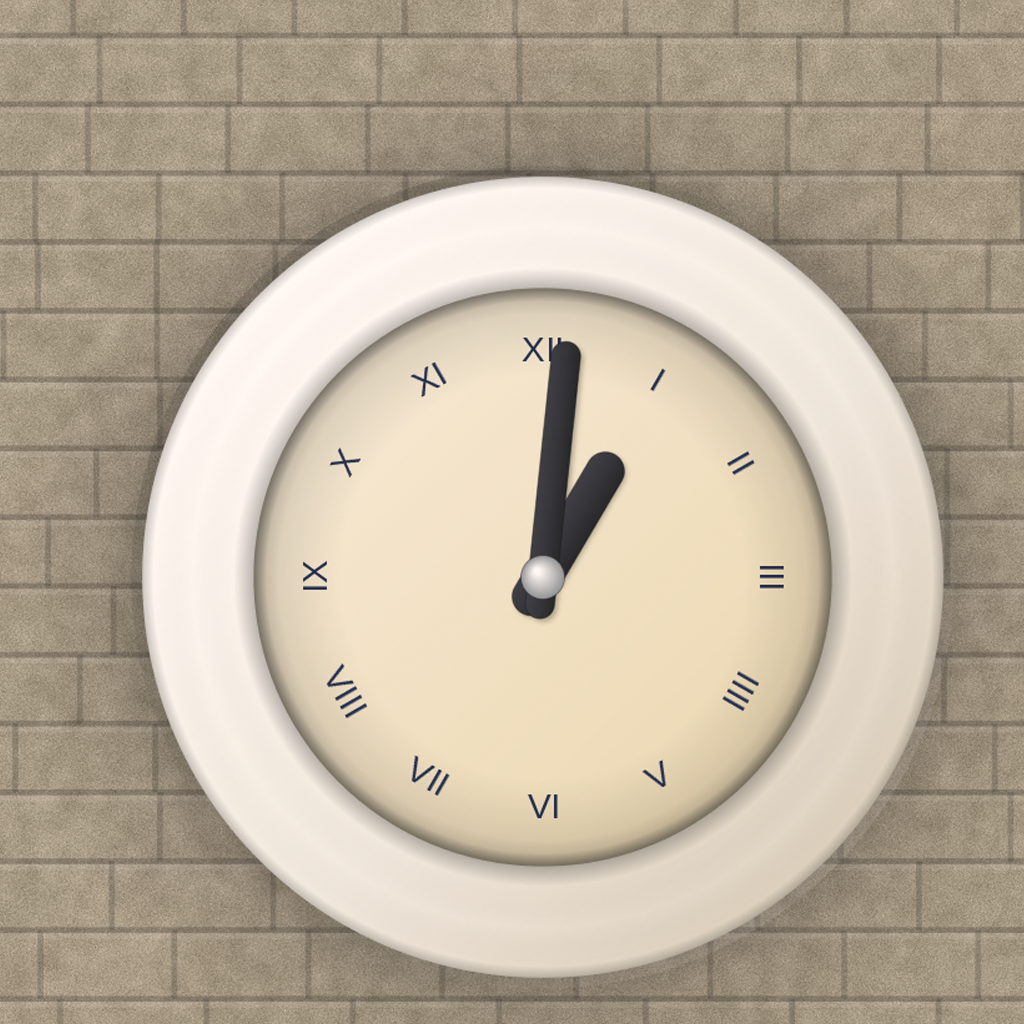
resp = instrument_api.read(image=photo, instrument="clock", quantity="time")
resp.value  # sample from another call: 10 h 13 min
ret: 1 h 01 min
